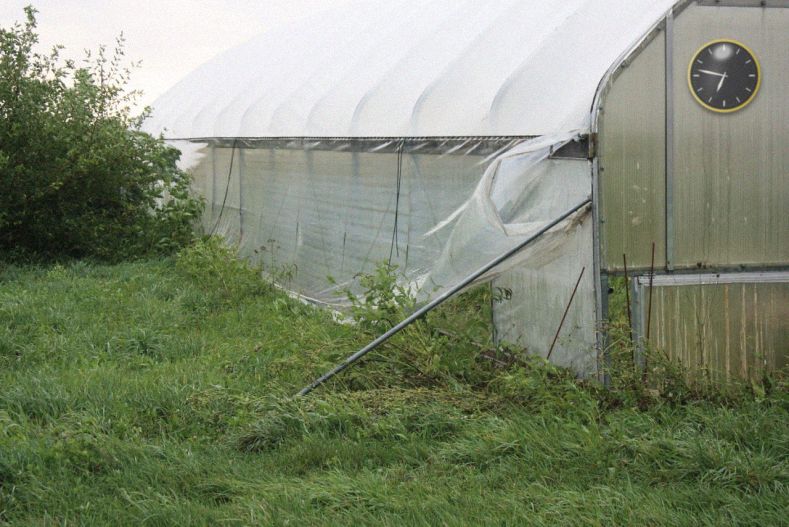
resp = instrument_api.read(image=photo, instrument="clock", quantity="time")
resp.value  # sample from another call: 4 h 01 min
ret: 6 h 47 min
